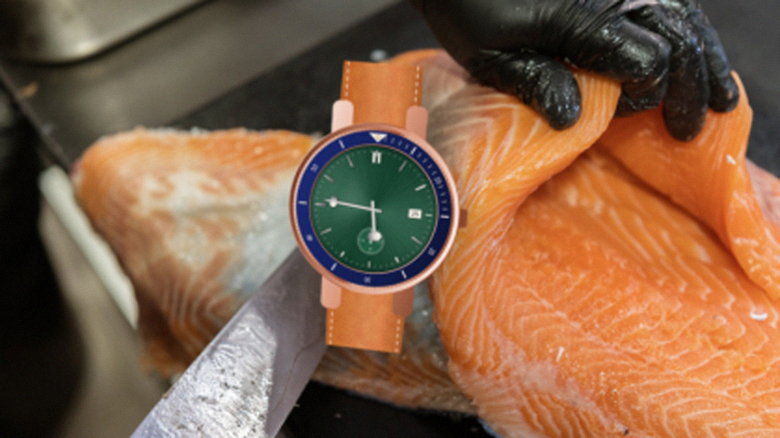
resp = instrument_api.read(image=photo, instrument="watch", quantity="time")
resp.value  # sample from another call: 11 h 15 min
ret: 5 h 46 min
